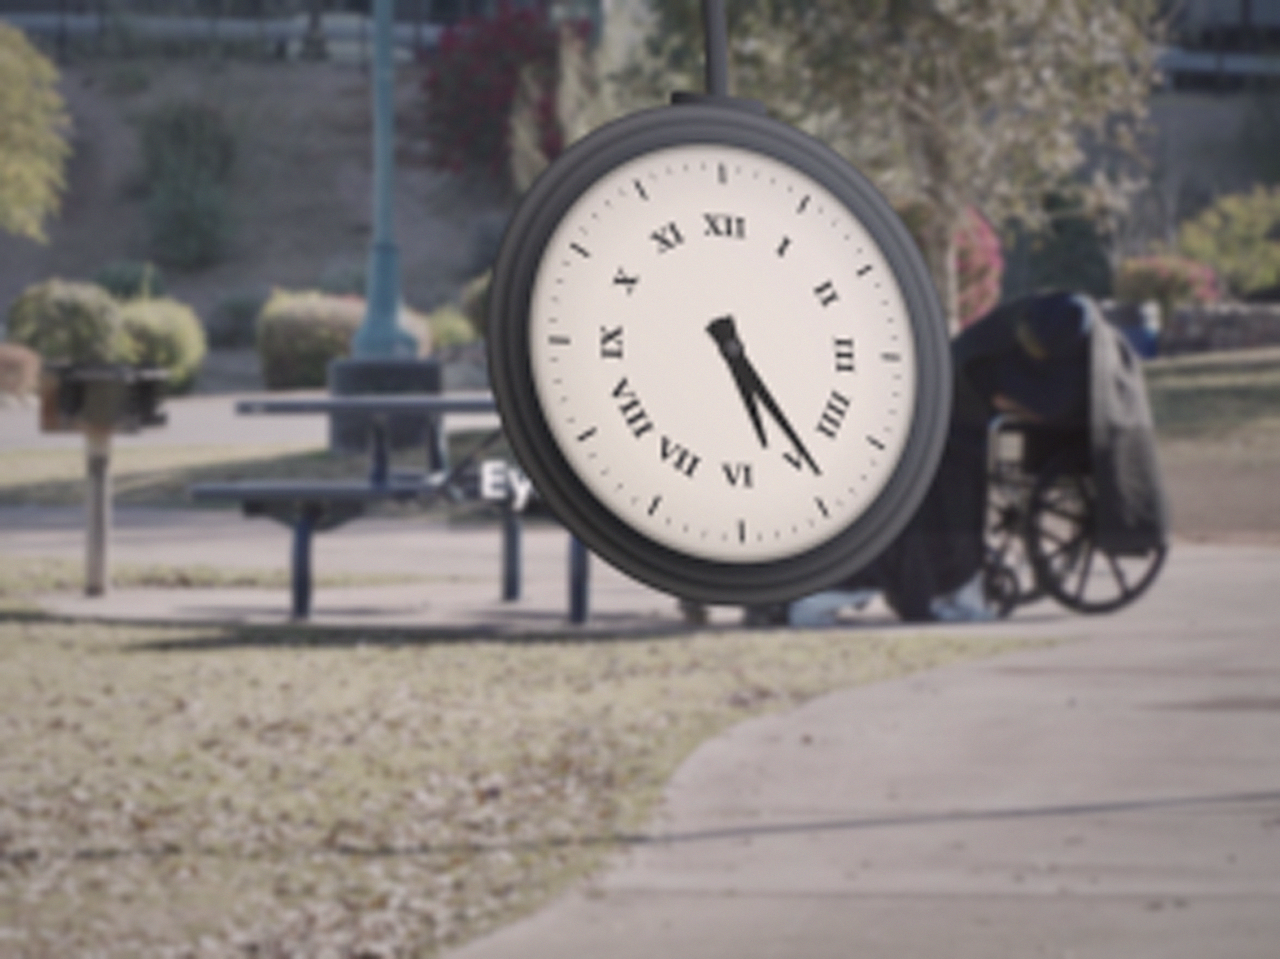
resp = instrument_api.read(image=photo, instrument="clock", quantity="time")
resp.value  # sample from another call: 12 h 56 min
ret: 5 h 24 min
